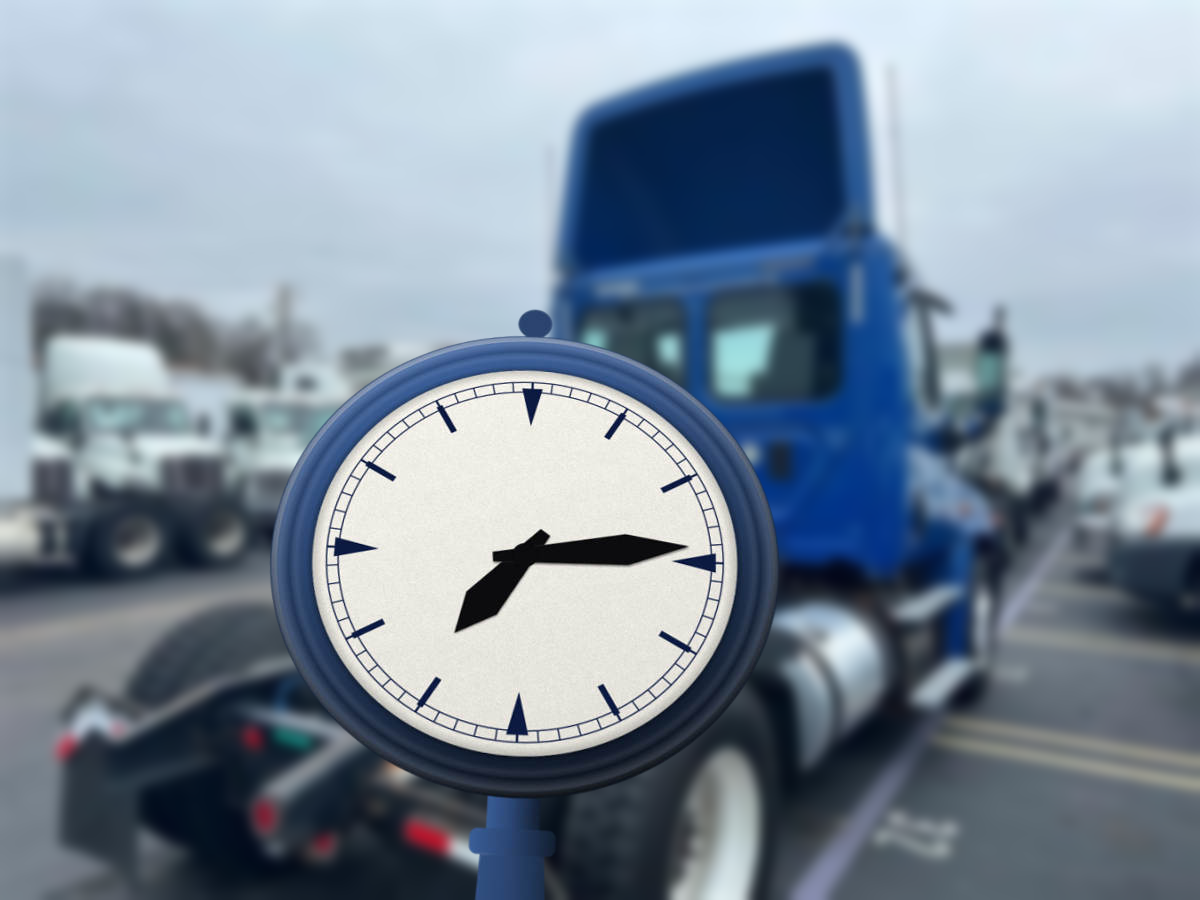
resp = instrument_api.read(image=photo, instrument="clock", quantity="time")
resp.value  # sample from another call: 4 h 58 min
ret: 7 h 14 min
